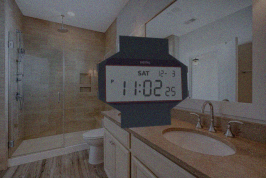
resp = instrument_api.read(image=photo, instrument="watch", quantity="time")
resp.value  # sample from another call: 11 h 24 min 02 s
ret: 11 h 02 min 25 s
